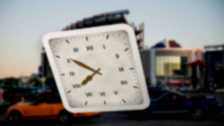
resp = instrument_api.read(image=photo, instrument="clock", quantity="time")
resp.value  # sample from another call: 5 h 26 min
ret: 7 h 51 min
